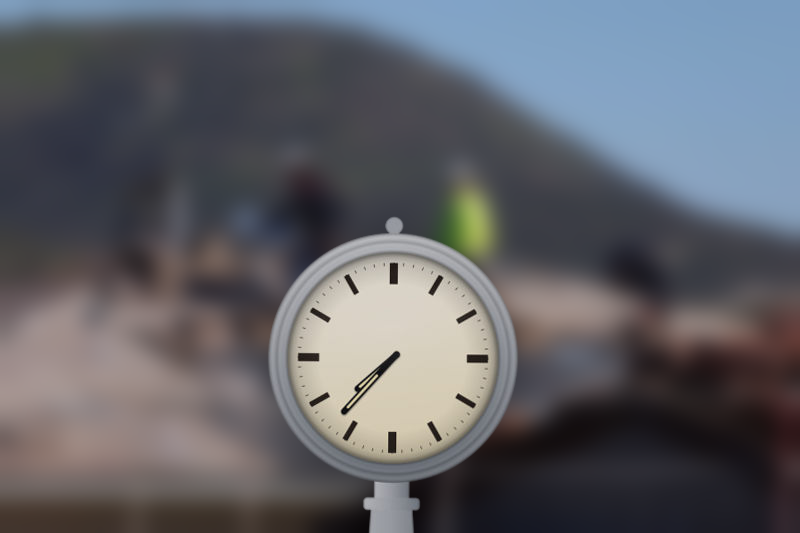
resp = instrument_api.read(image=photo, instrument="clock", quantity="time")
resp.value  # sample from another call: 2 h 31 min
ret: 7 h 37 min
